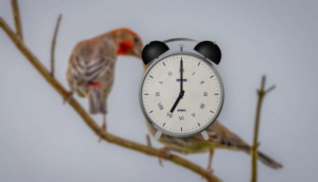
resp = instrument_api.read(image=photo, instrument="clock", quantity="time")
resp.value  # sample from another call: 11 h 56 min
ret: 7 h 00 min
